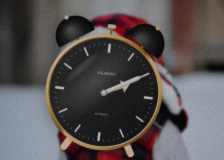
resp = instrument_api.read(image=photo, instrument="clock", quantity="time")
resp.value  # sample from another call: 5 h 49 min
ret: 2 h 10 min
